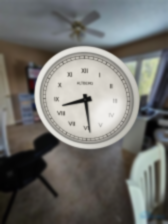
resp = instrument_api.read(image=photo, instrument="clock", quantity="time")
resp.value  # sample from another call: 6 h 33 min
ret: 8 h 29 min
